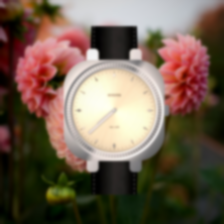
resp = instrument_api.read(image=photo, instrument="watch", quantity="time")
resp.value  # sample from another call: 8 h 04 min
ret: 7 h 38 min
